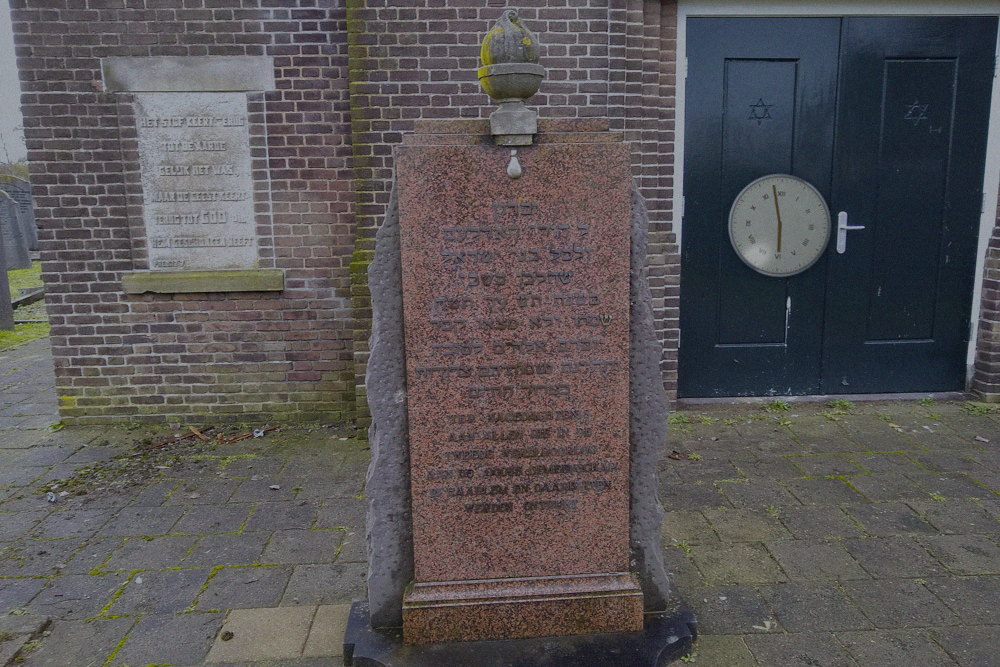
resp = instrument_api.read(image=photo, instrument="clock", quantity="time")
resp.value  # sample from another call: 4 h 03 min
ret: 5 h 58 min
